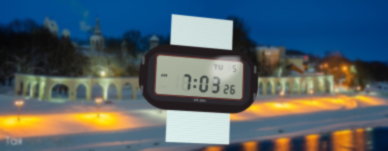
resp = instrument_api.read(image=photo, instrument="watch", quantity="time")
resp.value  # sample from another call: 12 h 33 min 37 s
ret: 7 h 03 min 26 s
